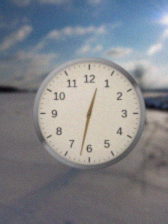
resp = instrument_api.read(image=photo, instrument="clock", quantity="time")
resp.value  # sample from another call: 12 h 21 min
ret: 12 h 32 min
